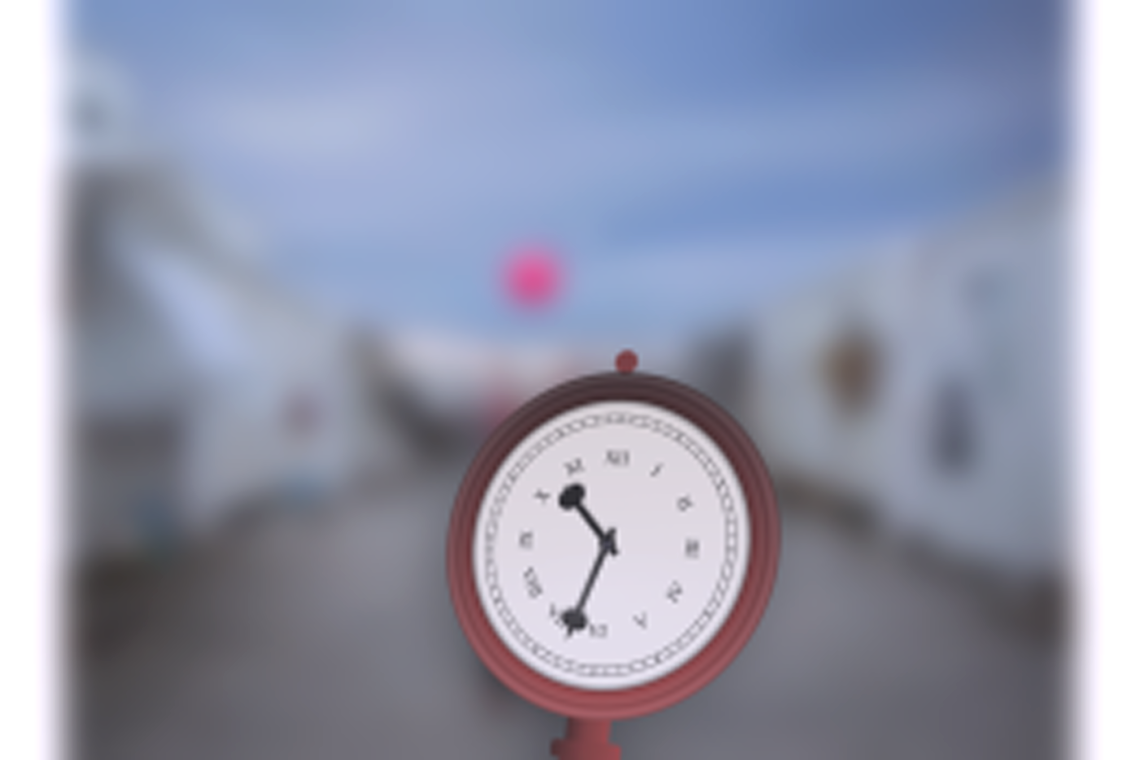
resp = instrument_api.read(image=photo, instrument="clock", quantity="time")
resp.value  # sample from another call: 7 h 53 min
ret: 10 h 33 min
